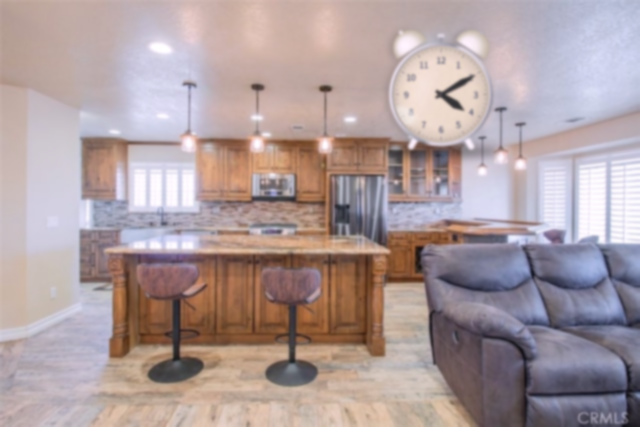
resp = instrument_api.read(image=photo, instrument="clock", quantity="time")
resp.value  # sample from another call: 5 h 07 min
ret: 4 h 10 min
